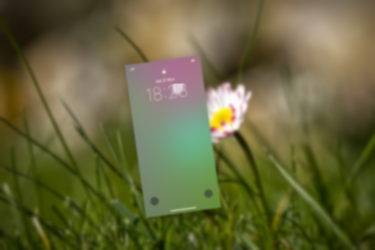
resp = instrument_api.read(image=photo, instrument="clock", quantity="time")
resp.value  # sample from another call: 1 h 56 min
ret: 18 h 23 min
